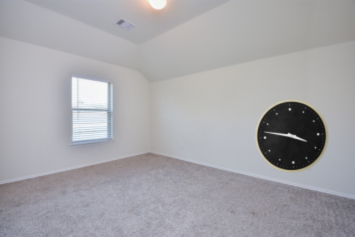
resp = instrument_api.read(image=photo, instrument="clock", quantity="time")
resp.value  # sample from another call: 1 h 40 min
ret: 3 h 47 min
